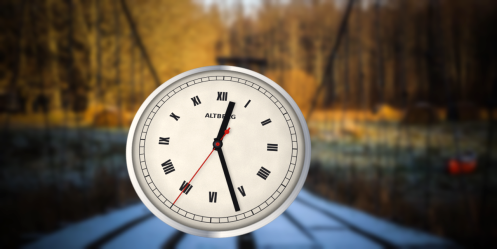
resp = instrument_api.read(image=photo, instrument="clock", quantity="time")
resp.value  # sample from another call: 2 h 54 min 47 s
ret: 12 h 26 min 35 s
